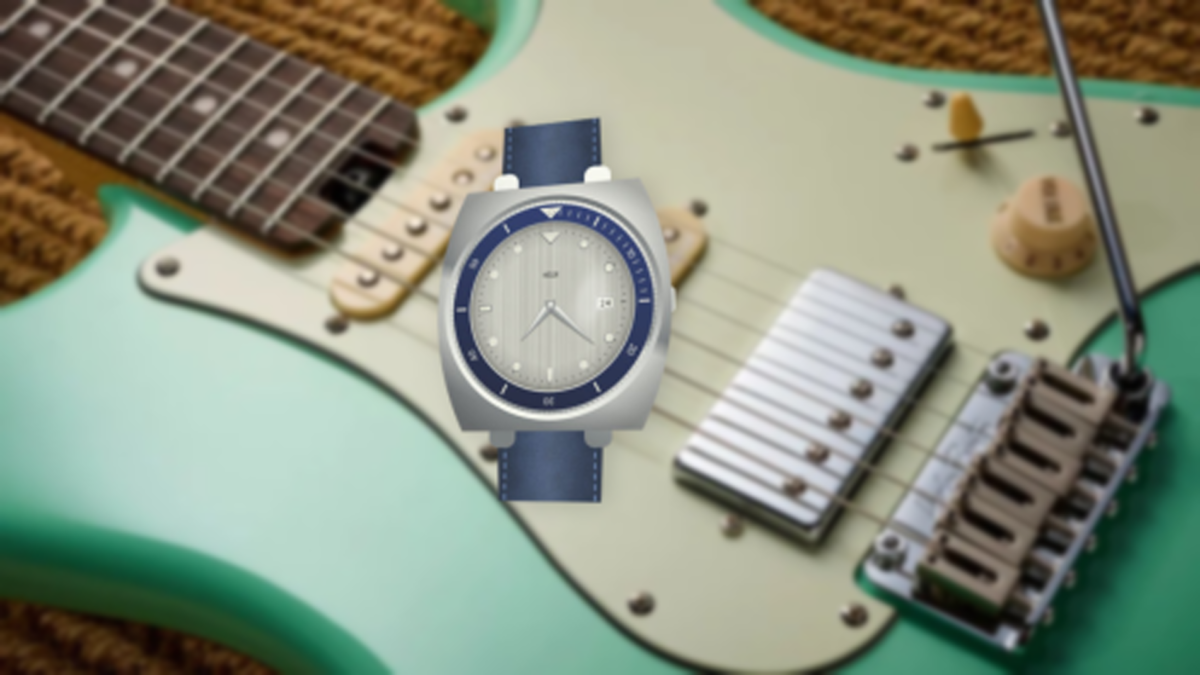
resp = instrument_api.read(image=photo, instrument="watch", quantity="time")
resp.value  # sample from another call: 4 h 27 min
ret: 7 h 22 min
